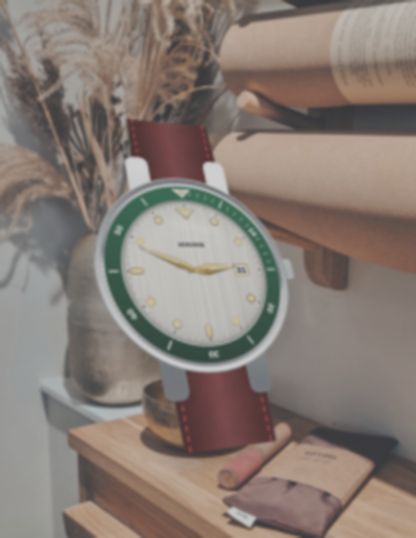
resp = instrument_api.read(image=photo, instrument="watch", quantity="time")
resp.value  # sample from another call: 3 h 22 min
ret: 2 h 49 min
